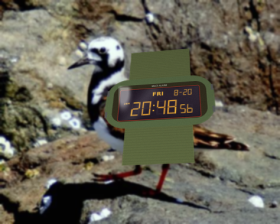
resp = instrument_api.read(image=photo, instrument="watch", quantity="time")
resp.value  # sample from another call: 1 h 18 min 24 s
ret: 20 h 48 min 56 s
